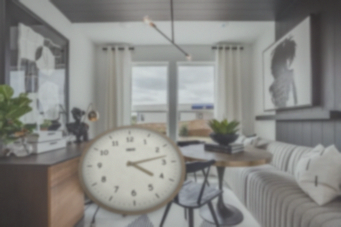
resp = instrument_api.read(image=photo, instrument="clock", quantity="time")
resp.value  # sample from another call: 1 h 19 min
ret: 4 h 13 min
